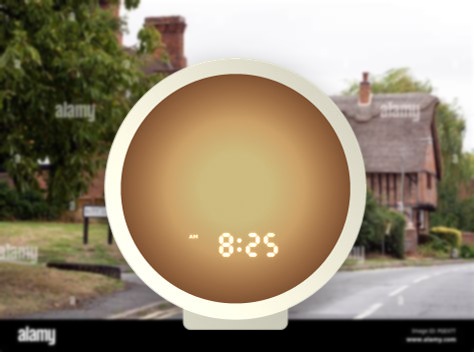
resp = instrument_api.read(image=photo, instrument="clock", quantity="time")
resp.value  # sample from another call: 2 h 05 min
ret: 8 h 25 min
